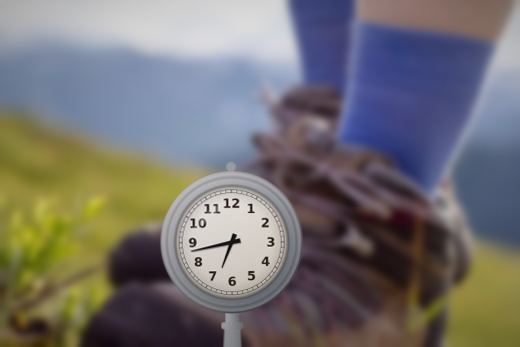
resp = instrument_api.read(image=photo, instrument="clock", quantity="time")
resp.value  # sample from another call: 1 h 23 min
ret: 6 h 43 min
